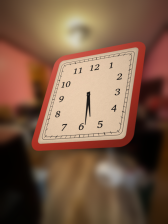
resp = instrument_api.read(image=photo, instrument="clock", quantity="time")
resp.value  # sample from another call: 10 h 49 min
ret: 5 h 29 min
